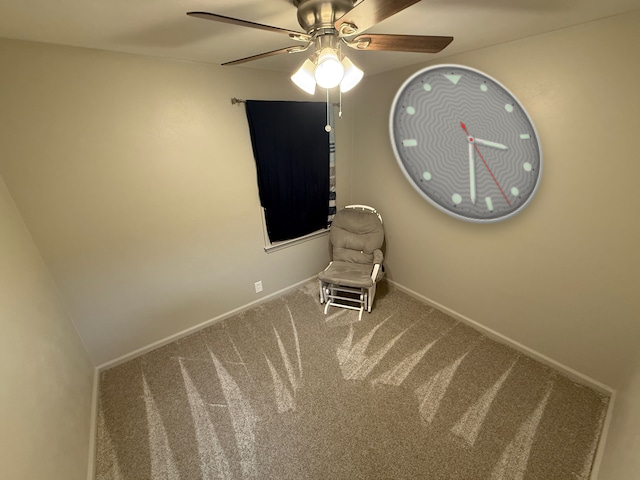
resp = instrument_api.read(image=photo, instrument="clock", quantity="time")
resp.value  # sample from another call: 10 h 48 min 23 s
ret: 3 h 32 min 27 s
